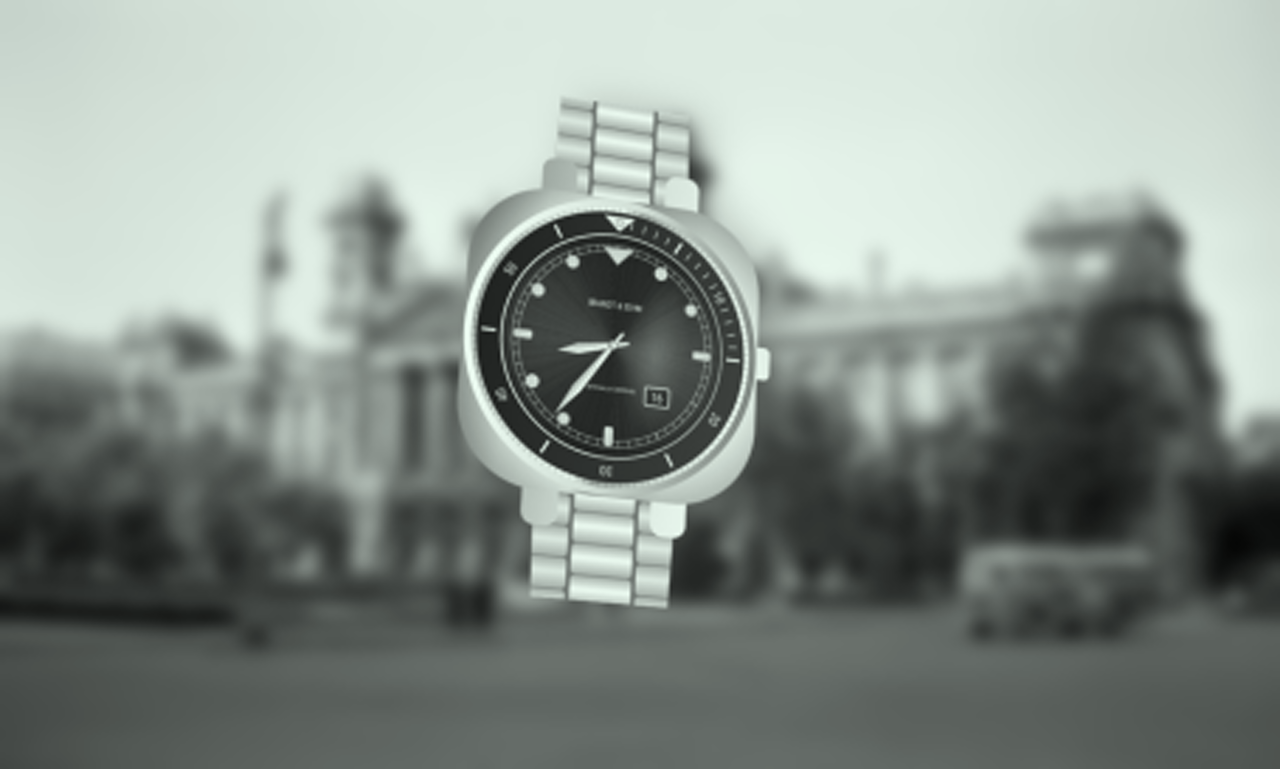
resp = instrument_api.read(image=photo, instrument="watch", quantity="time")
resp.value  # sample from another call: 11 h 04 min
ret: 8 h 36 min
